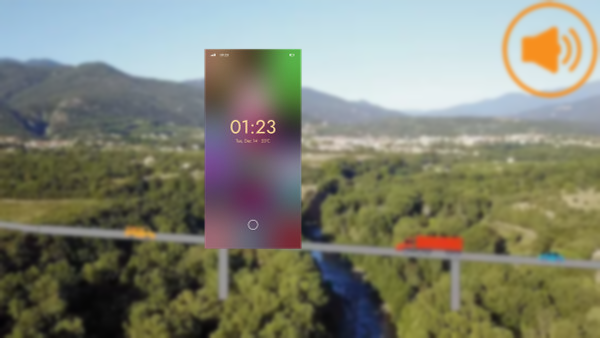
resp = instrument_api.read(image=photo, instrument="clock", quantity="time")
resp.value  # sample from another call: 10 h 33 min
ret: 1 h 23 min
